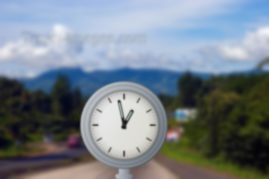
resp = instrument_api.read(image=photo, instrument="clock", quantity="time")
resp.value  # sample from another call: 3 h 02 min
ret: 12 h 58 min
